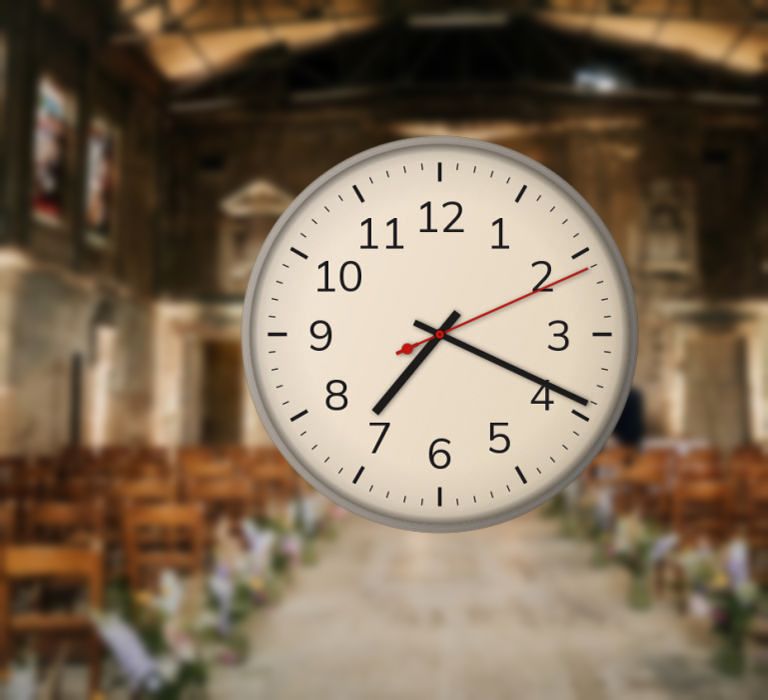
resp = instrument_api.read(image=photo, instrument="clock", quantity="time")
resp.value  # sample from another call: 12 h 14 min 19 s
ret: 7 h 19 min 11 s
